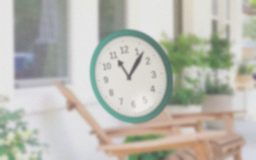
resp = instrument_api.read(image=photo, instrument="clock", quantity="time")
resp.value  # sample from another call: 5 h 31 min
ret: 11 h 07 min
